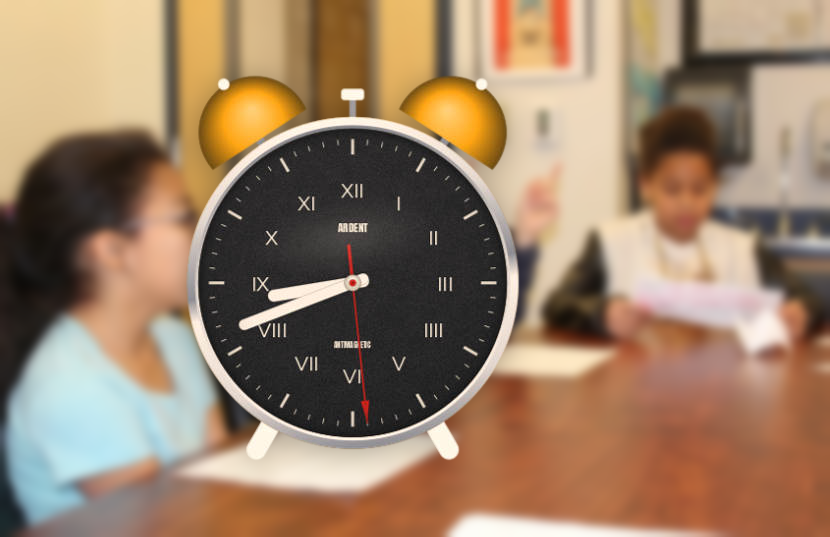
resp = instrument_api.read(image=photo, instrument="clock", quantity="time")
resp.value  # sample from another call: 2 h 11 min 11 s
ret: 8 h 41 min 29 s
